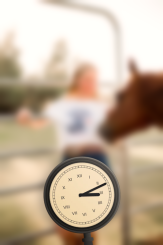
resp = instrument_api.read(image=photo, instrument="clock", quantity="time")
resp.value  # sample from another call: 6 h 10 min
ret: 3 h 12 min
